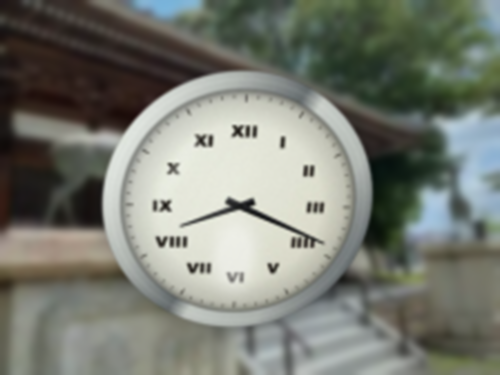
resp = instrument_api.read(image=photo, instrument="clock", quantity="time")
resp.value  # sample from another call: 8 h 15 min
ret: 8 h 19 min
